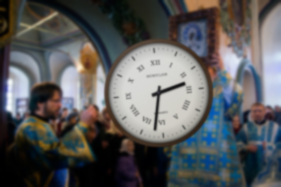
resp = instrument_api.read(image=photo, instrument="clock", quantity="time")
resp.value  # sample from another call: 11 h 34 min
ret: 2 h 32 min
